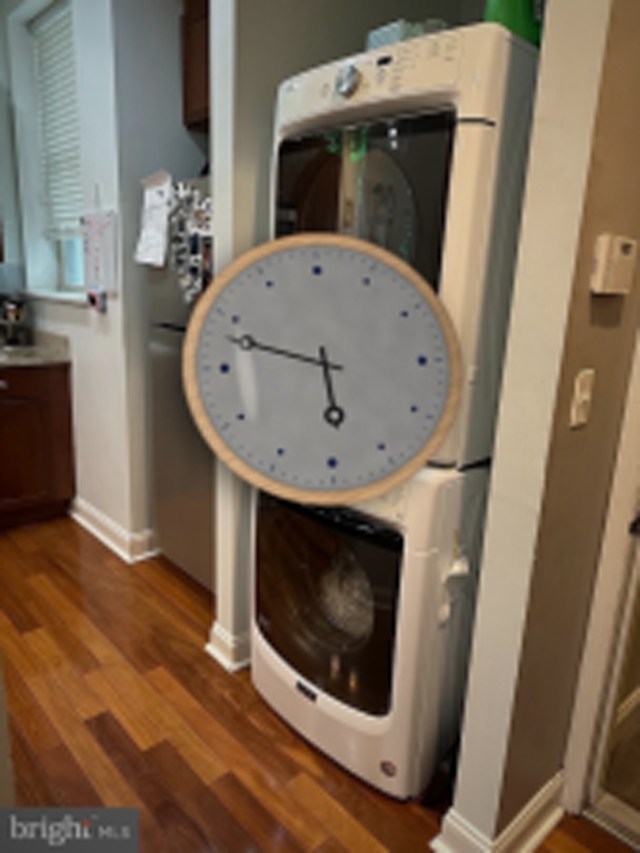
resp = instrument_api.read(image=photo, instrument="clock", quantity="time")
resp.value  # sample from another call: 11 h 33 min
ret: 5 h 48 min
